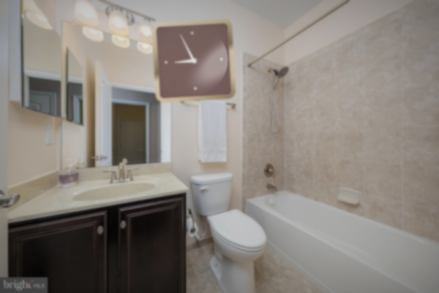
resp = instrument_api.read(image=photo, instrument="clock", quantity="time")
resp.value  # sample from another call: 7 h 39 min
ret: 8 h 56 min
